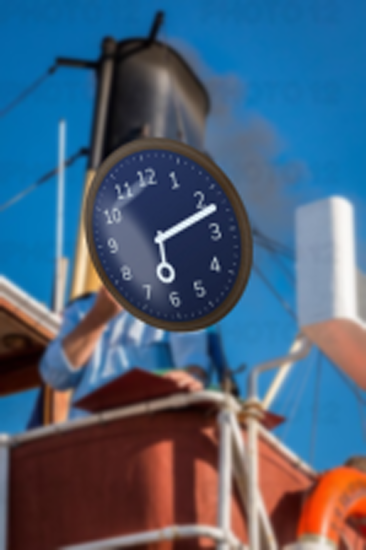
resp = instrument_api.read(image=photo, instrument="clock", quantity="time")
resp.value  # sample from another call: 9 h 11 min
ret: 6 h 12 min
